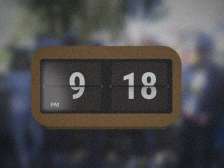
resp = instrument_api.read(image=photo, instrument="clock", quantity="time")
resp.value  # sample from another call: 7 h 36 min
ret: 9 h 18 min
